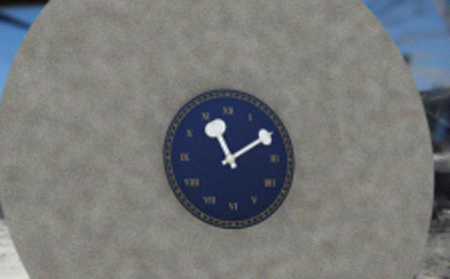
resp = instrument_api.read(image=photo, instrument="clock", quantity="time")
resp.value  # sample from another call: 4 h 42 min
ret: 11 h 10 min
